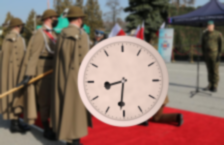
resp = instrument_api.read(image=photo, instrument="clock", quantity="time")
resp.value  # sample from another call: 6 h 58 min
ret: 8 h 31 min
